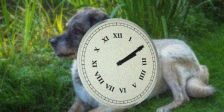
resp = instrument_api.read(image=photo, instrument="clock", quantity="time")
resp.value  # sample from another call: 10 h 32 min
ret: 2 h 10 min
